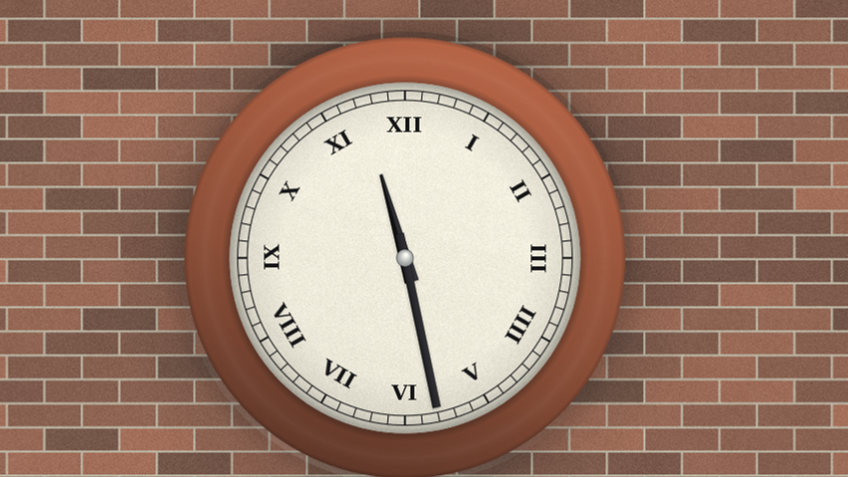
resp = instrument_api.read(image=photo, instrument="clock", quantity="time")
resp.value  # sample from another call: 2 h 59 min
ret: 11 h 28 min
